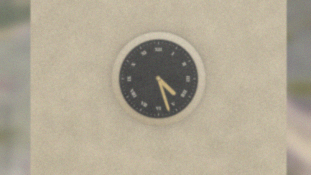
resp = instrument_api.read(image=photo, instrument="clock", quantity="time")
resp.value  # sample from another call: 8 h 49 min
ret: 4 h 27 min
